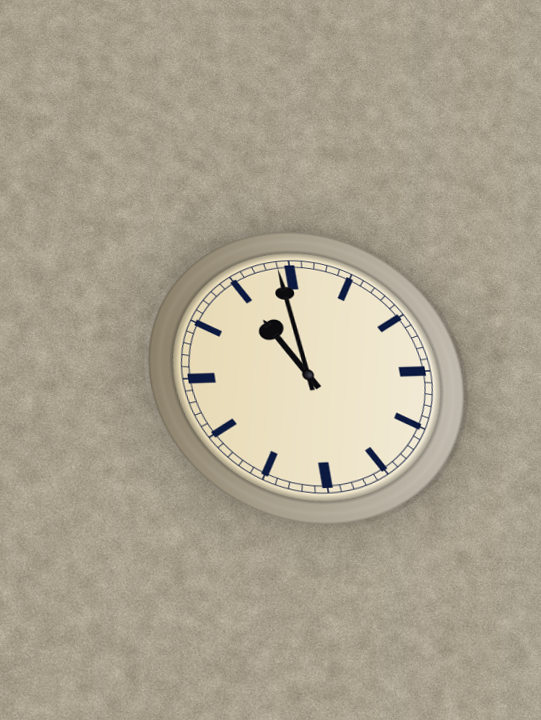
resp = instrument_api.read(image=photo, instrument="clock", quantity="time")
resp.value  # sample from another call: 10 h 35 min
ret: 10 h 59 min
